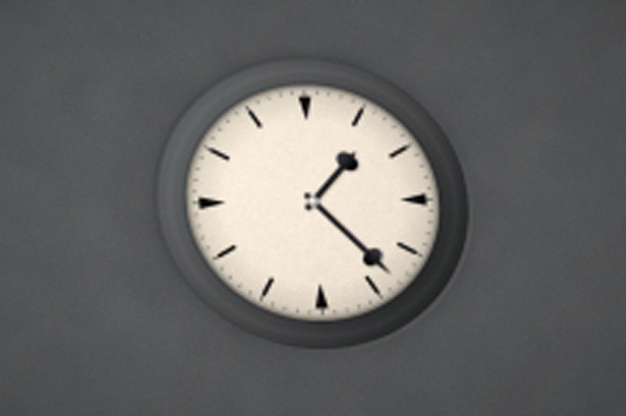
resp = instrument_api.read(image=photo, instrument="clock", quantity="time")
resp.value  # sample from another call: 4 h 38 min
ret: 1 h 23 min
